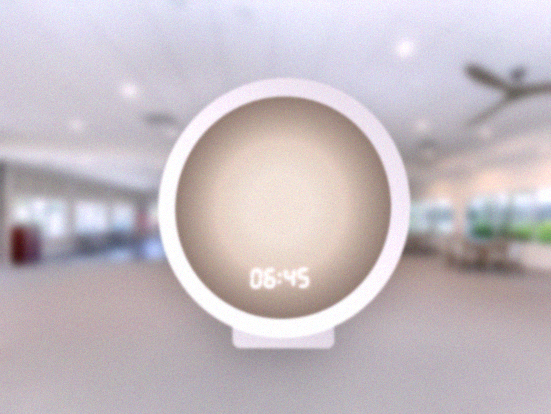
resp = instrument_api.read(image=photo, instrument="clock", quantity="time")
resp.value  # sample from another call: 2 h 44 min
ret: 6 h 45 min
